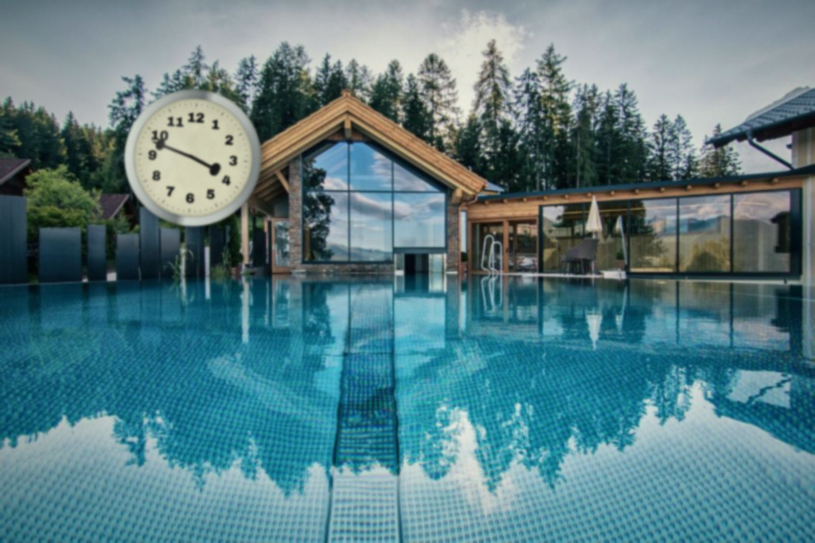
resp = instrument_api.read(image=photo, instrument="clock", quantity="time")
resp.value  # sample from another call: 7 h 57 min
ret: 3 h 48 min
